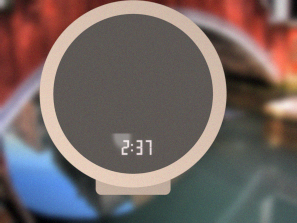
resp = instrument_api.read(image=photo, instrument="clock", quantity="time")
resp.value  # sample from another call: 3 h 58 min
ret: 2 h 37 min
